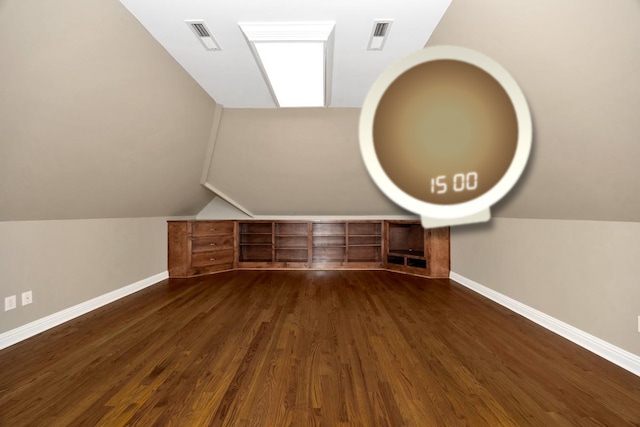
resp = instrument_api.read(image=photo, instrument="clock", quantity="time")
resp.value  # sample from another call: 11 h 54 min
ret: 15 h 00 min
